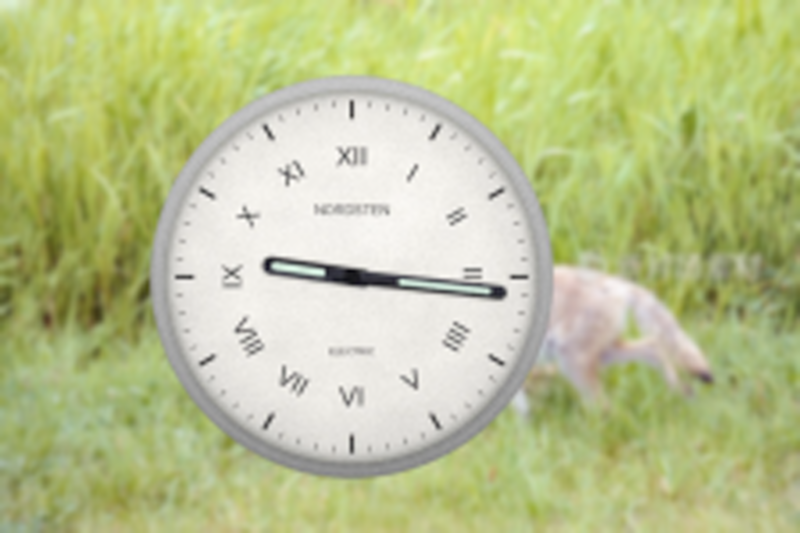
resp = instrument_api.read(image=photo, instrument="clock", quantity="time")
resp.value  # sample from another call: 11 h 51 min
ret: 9 h 16 min
